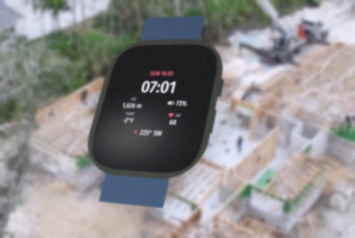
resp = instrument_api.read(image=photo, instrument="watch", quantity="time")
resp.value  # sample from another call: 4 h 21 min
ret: 7 h 01 min
